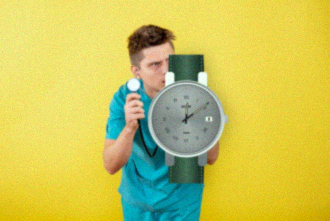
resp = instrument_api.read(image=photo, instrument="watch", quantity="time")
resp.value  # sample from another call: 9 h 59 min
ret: 12 h 09 min
